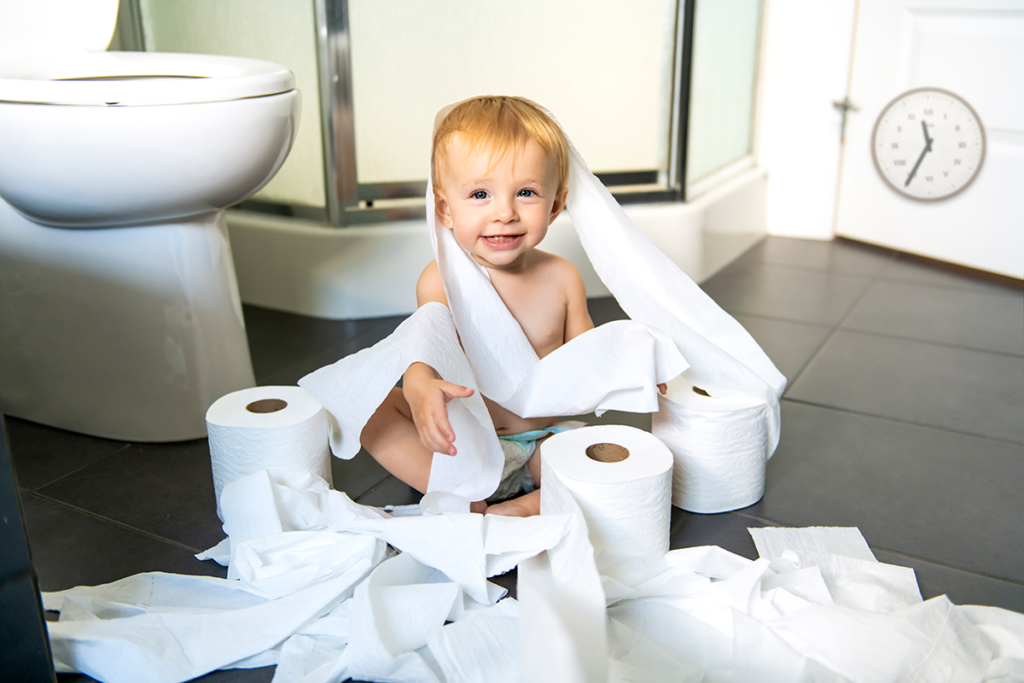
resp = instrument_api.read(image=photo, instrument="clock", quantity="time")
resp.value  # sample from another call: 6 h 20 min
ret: 11 h 35 min
